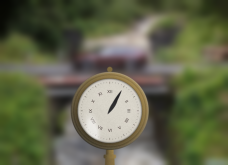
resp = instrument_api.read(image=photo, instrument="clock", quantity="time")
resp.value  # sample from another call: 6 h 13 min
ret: 1 h 05 min
